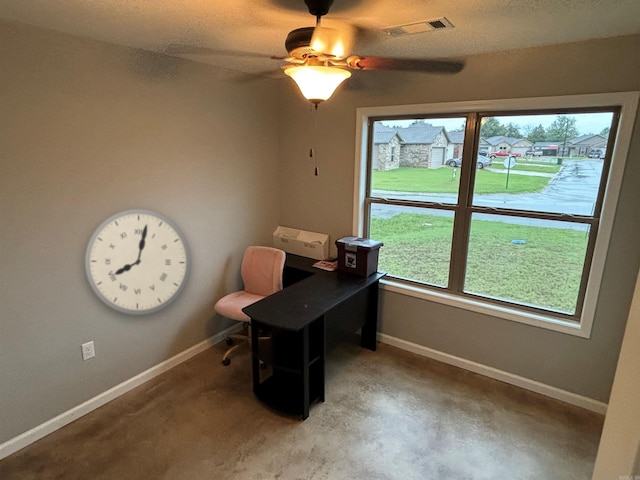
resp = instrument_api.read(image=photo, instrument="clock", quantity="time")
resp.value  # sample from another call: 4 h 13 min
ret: 8 h 02 min
